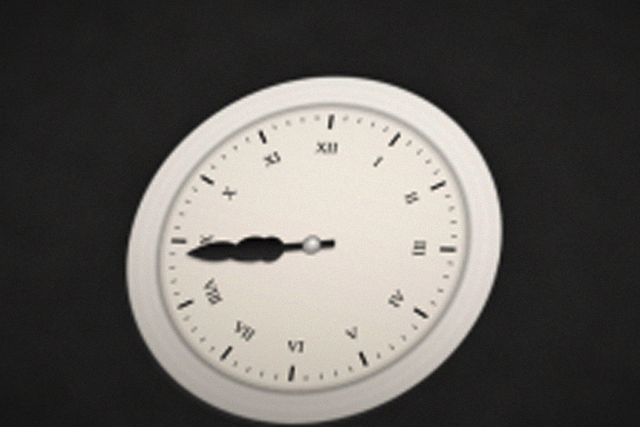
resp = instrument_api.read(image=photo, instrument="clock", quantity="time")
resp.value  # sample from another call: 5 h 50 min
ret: 8 h 44 min
